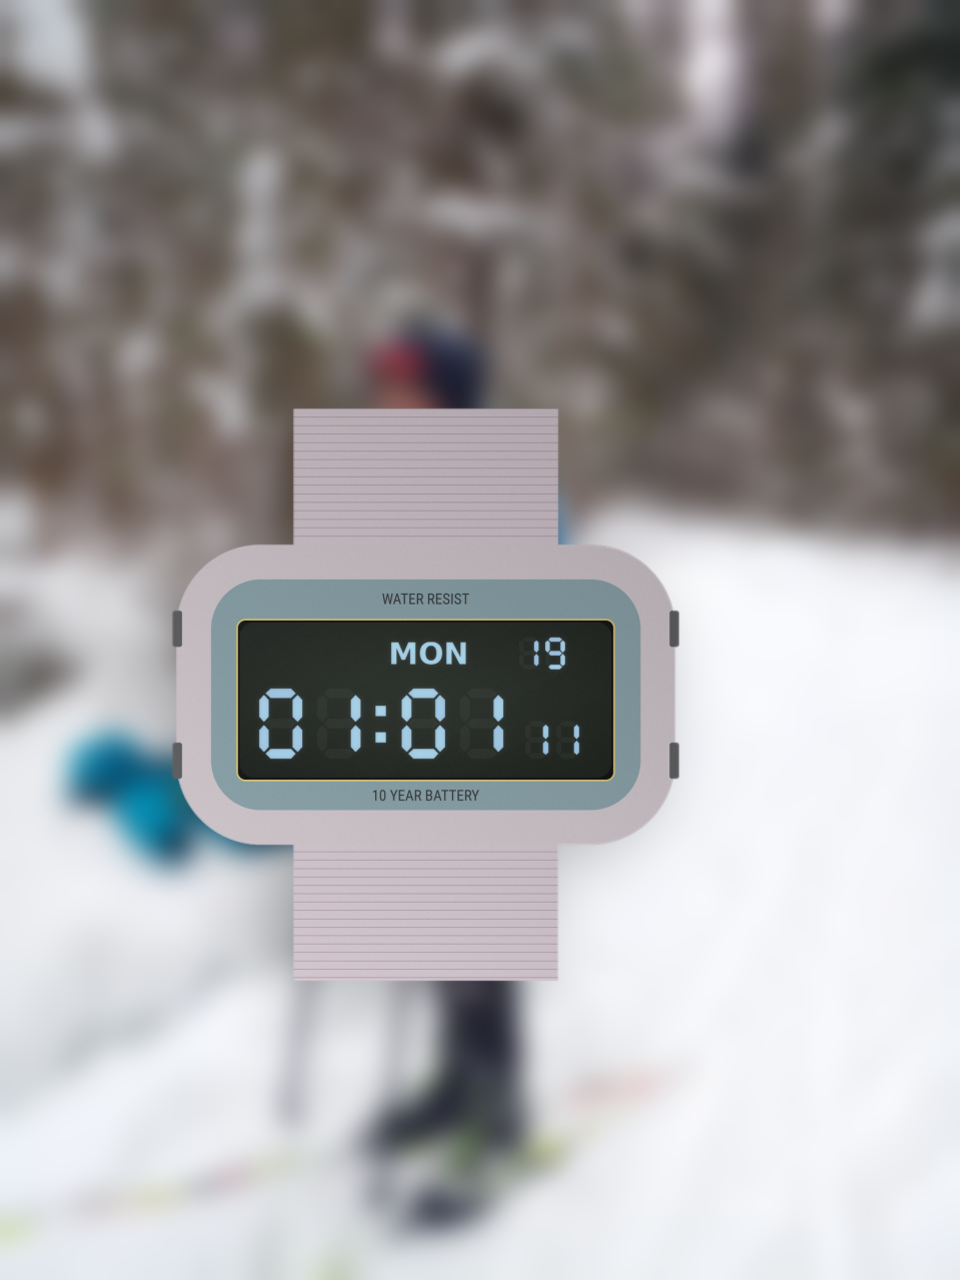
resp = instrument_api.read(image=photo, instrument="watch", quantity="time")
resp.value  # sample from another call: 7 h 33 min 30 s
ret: 1 h 01 min 11 s
